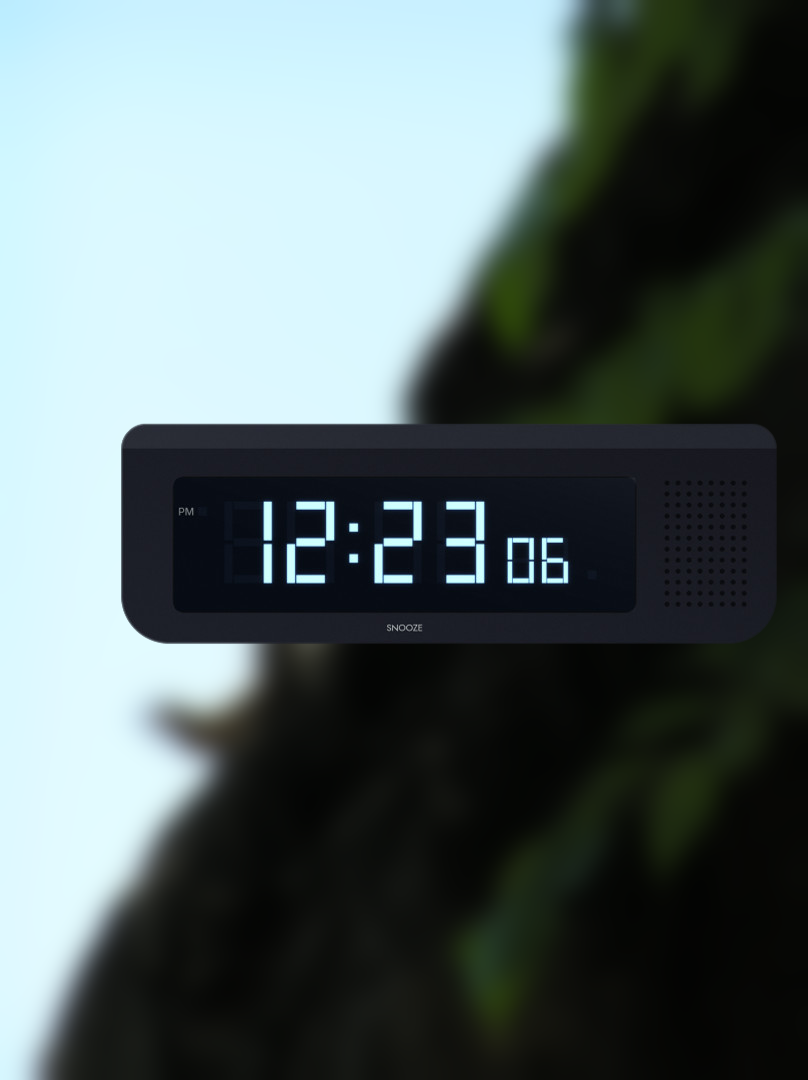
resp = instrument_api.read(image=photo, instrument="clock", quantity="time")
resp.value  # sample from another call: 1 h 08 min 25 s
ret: 12 h 23 min 06 s
